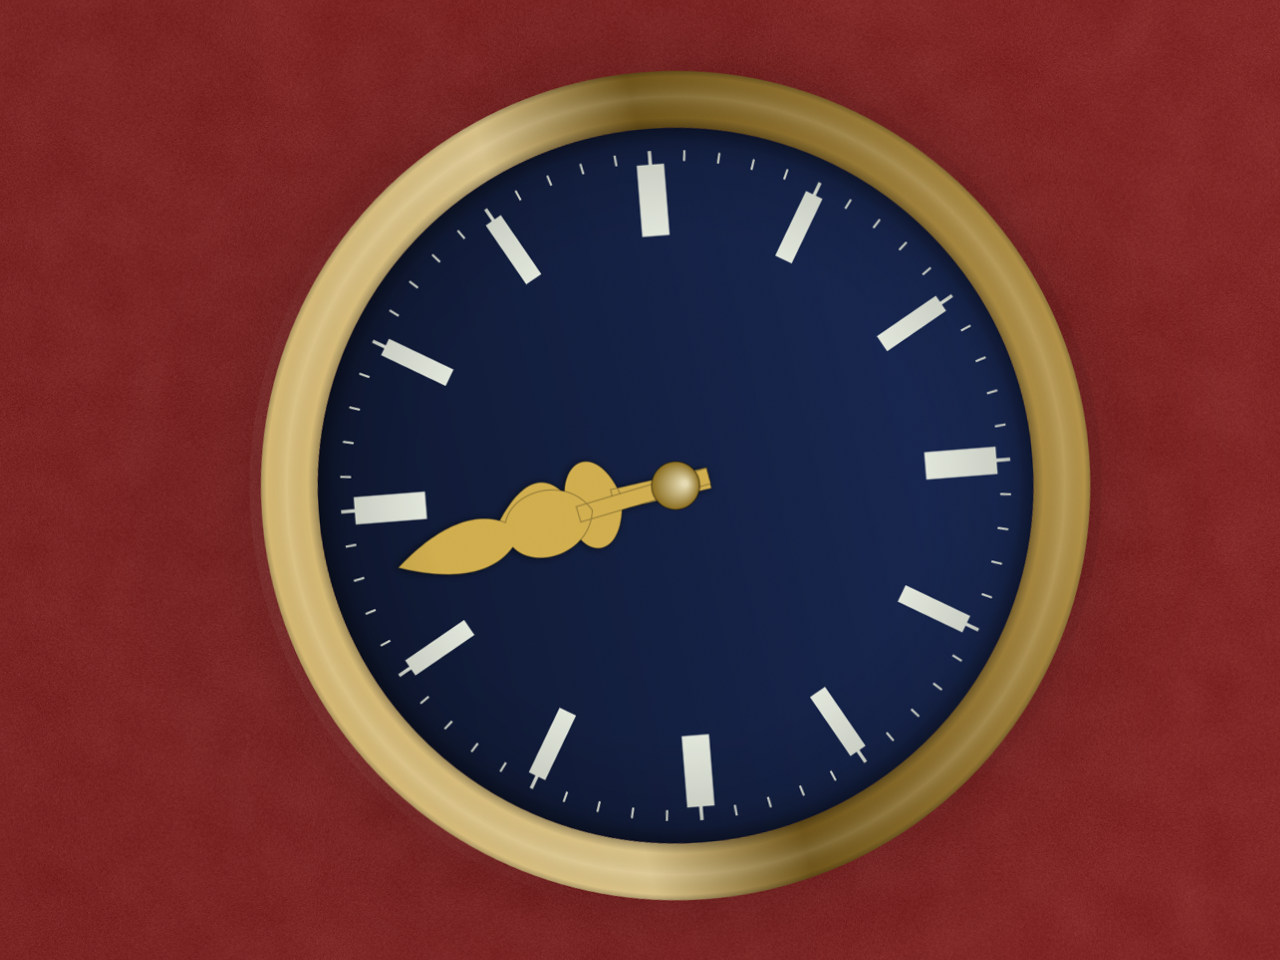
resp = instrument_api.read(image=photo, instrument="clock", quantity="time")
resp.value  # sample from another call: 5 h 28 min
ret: 8 h 43 min
